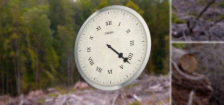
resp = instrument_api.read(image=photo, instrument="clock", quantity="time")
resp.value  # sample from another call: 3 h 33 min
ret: 4 h 22 min
